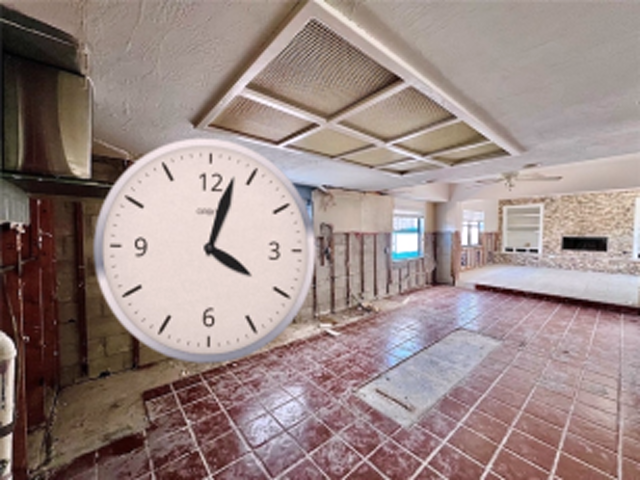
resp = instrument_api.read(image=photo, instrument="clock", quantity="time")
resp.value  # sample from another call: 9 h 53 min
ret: 4 h 03 min
